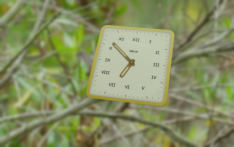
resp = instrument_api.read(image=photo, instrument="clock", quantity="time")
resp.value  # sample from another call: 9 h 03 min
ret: 6 h 52 min
